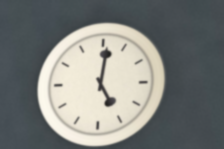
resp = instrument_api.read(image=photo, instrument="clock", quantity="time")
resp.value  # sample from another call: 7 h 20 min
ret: 5 h 01 min
